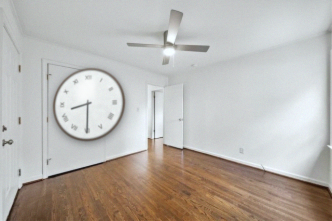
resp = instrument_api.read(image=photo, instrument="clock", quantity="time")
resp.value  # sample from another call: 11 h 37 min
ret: 8 h 30 min
